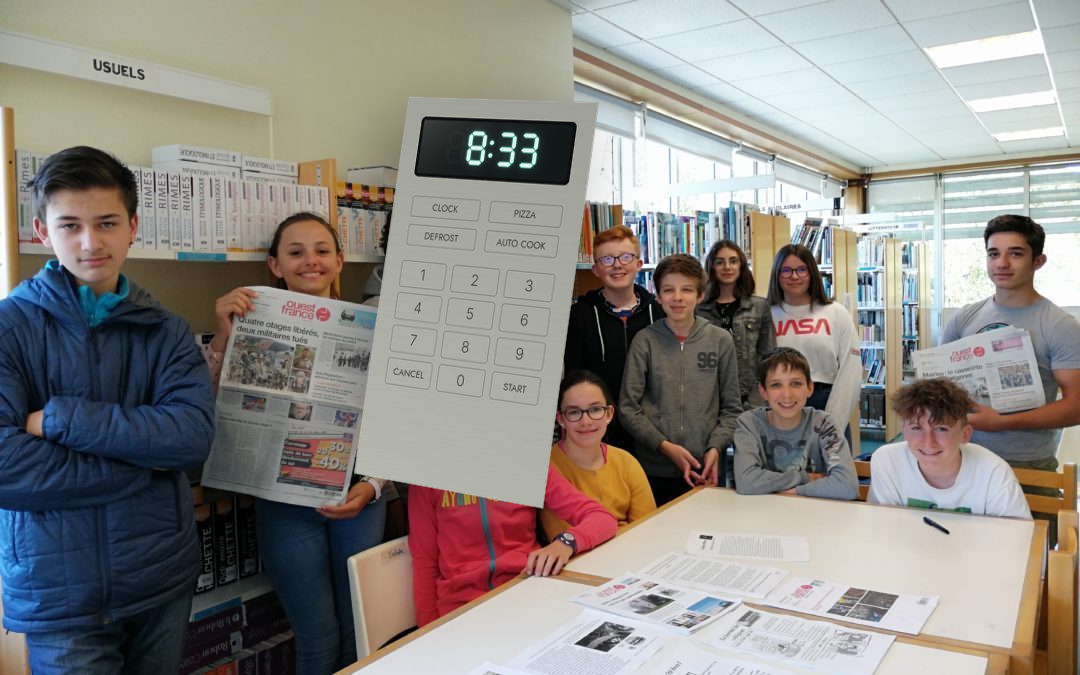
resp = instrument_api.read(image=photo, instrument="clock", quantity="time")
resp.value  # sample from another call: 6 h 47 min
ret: 8 h 33 min
